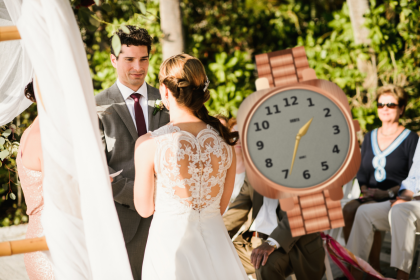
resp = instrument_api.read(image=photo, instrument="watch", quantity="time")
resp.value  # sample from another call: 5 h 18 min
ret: 1 h 34 min
